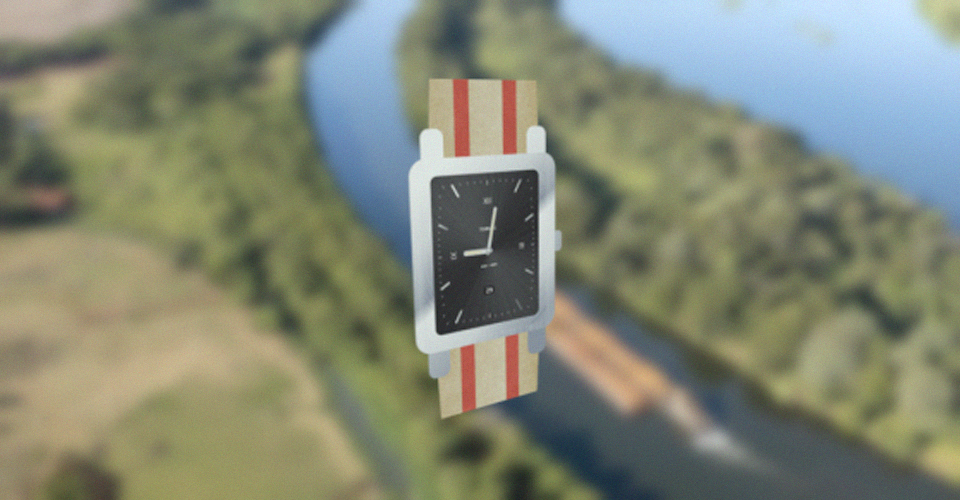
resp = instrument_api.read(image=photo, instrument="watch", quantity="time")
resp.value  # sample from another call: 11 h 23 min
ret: 9 h 02 min
